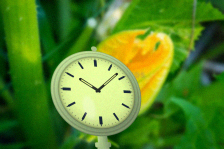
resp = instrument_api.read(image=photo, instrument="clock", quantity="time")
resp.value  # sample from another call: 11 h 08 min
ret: 10 h 08 min
